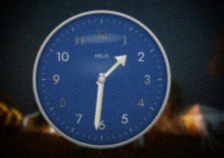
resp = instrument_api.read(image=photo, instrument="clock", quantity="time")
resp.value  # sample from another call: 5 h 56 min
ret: 1 h 31 min
